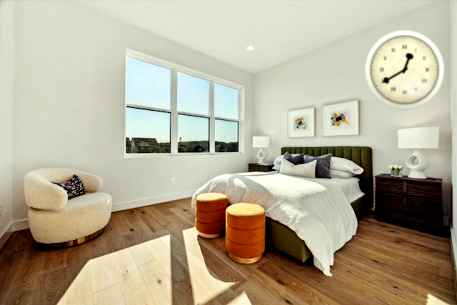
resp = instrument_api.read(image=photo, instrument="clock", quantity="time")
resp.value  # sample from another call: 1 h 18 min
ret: 12 h 40 min
